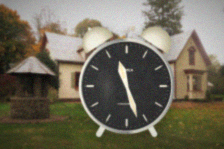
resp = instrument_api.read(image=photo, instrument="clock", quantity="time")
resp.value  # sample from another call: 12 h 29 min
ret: 11 h 27 min
